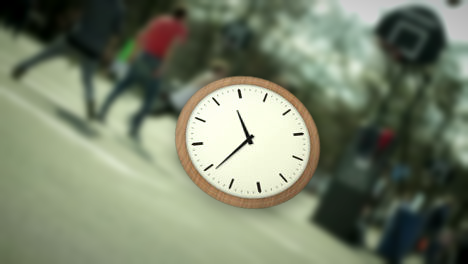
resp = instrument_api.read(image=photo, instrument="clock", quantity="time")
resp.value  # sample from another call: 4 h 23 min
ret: 11 h 39 min
